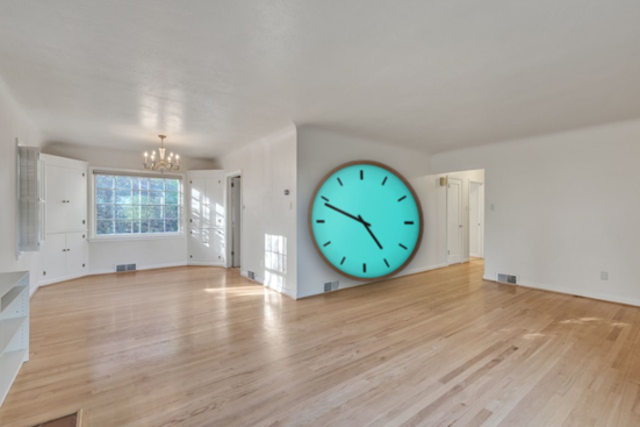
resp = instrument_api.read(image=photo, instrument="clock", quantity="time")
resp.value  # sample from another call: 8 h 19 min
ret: 4 h 49 min
